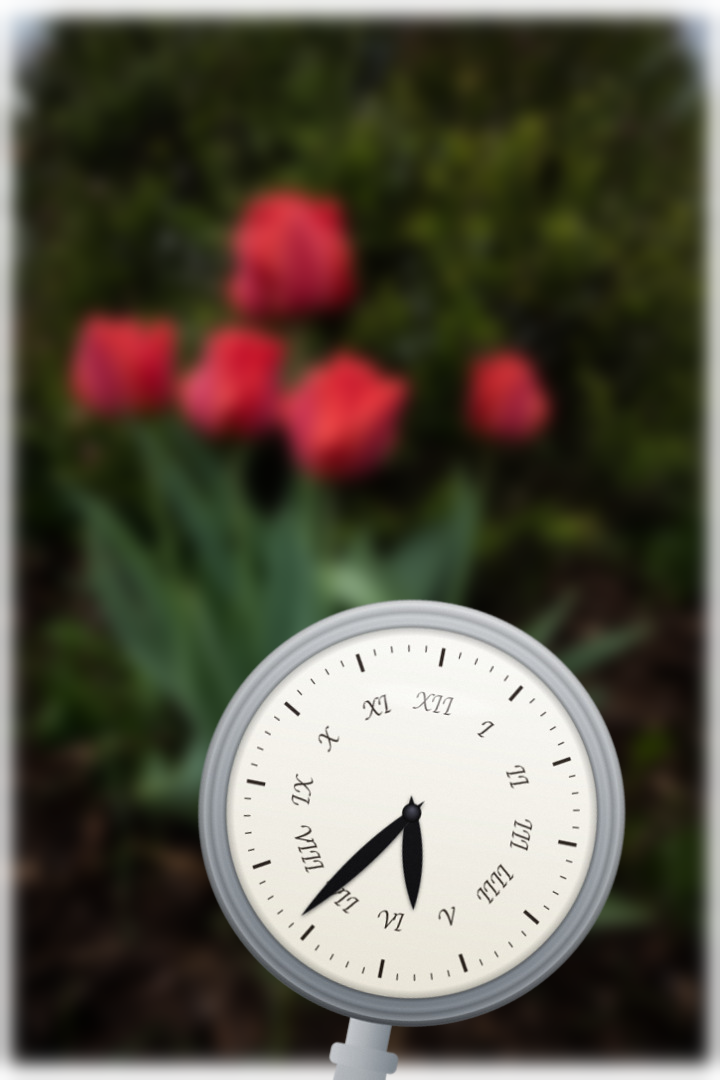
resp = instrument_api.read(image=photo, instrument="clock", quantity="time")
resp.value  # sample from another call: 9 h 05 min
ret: 5 h 36 min
